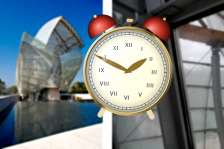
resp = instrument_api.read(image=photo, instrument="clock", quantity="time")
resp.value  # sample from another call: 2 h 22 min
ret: 1 h 49 min
